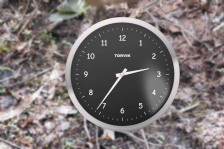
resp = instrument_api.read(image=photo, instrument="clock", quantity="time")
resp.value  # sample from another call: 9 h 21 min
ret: 2 h 36 min
